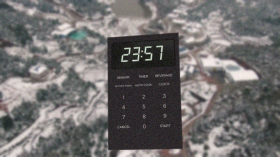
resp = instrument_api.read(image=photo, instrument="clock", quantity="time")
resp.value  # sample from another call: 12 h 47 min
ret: 23 h 57 min
